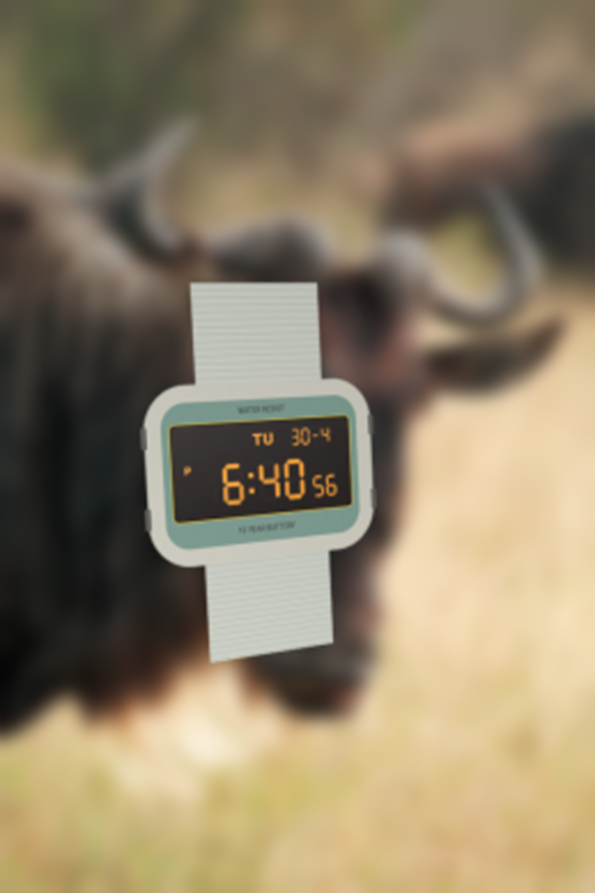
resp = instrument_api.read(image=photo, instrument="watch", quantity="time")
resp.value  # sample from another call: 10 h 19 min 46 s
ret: 6 h 40 min 56 s
